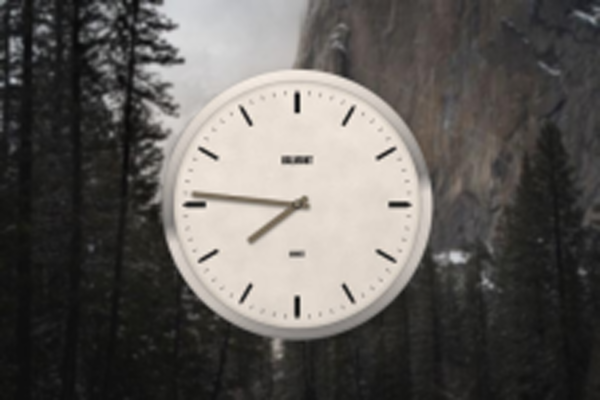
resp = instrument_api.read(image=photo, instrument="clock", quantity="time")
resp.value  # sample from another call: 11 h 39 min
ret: 7 h 46 min
